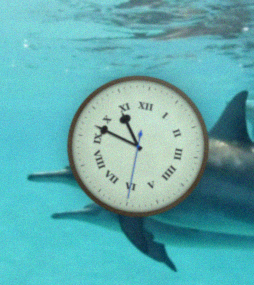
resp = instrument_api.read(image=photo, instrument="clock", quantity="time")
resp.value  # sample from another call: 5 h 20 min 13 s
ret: 10 h 47 min 30 s
